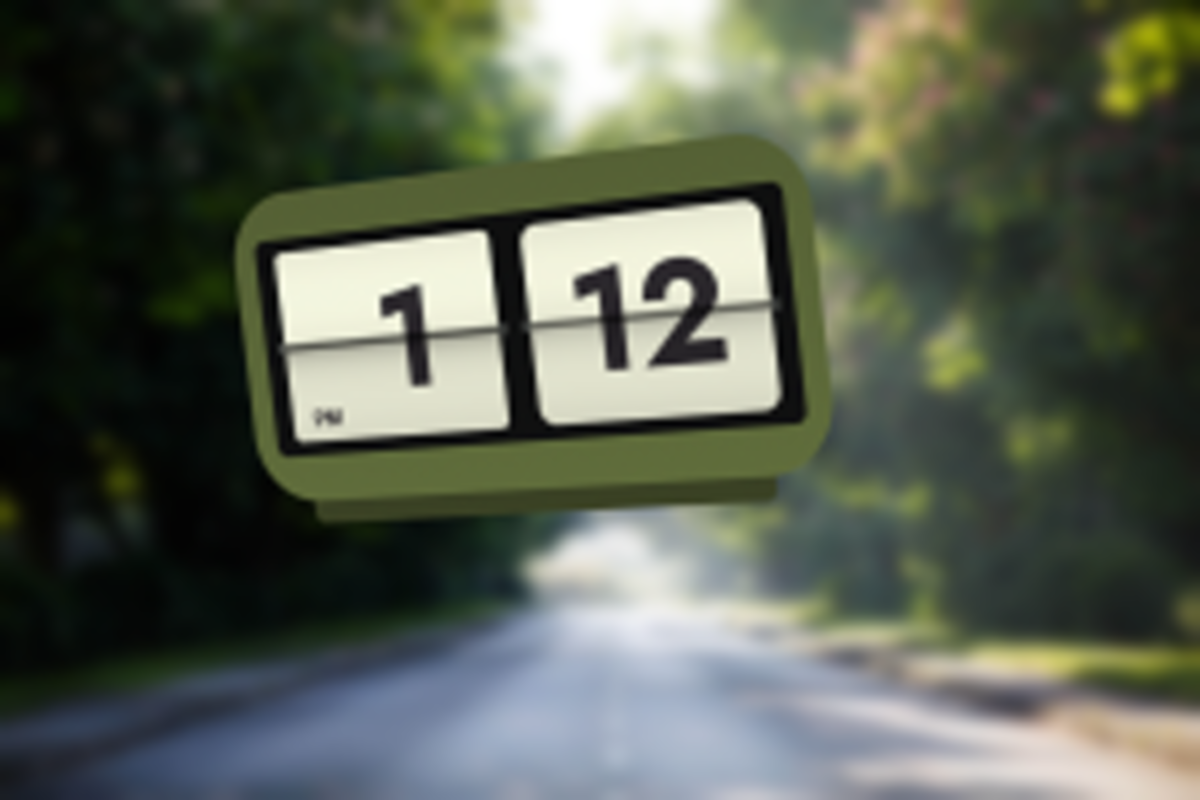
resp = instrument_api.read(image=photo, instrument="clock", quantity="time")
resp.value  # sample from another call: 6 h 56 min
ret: 1 h 12 min
